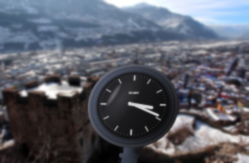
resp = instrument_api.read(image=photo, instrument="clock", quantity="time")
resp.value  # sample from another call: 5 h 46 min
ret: 3 h 19 min
